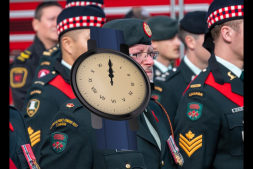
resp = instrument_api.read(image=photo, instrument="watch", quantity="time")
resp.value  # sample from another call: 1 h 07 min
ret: 12 h 00 min
